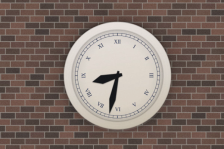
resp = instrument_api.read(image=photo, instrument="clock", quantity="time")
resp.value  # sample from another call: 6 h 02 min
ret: 8 h 32 min
